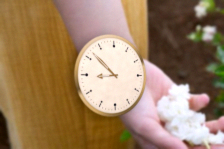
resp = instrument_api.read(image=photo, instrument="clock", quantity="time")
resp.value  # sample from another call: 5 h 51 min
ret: 8 h 52 min
